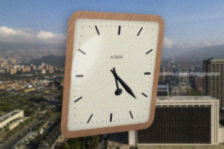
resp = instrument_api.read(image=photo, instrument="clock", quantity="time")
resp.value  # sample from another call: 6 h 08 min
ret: 5 h 22 min
